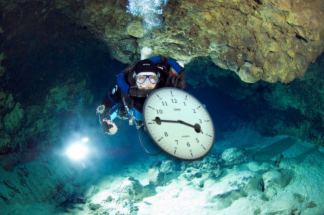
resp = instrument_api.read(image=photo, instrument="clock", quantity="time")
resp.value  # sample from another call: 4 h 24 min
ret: 3 h 46 min
